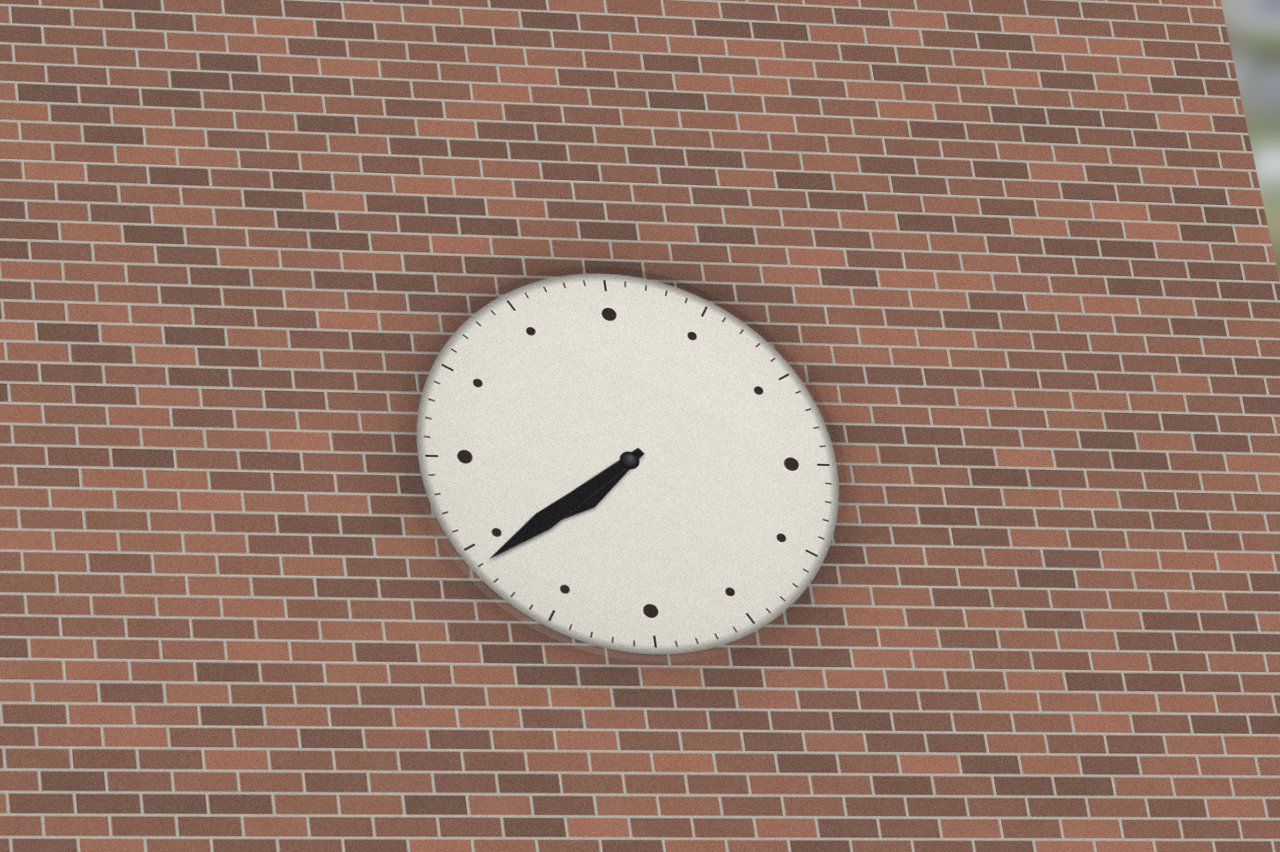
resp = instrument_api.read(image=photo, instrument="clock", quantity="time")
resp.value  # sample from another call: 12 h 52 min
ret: 7 h 39 min
